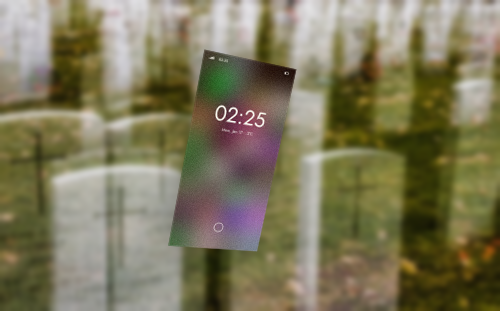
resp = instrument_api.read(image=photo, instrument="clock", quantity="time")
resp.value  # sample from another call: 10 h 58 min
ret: 2 h 25 min
